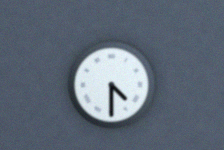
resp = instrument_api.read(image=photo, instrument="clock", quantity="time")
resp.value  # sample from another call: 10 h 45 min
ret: 4 h 30 min
